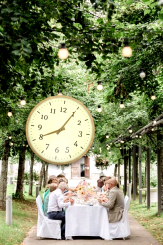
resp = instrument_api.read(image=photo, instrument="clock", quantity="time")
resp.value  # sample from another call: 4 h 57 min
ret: 8 h 05 min
